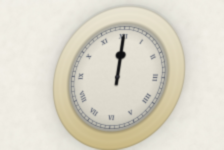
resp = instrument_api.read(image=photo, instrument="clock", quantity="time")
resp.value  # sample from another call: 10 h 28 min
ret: 12 h 00 min
